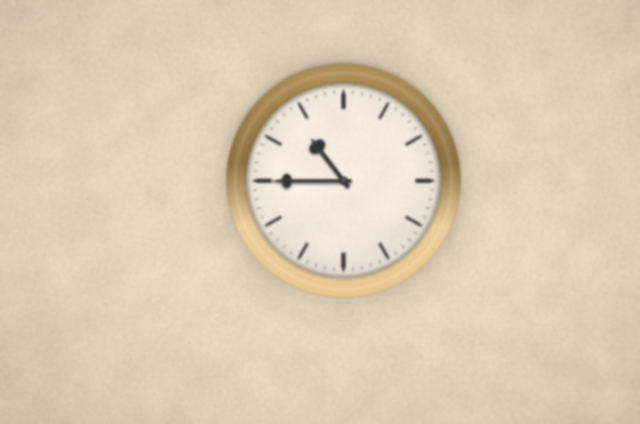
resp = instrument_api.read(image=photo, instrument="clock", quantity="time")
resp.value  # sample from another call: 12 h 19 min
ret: 10 h 45 min
